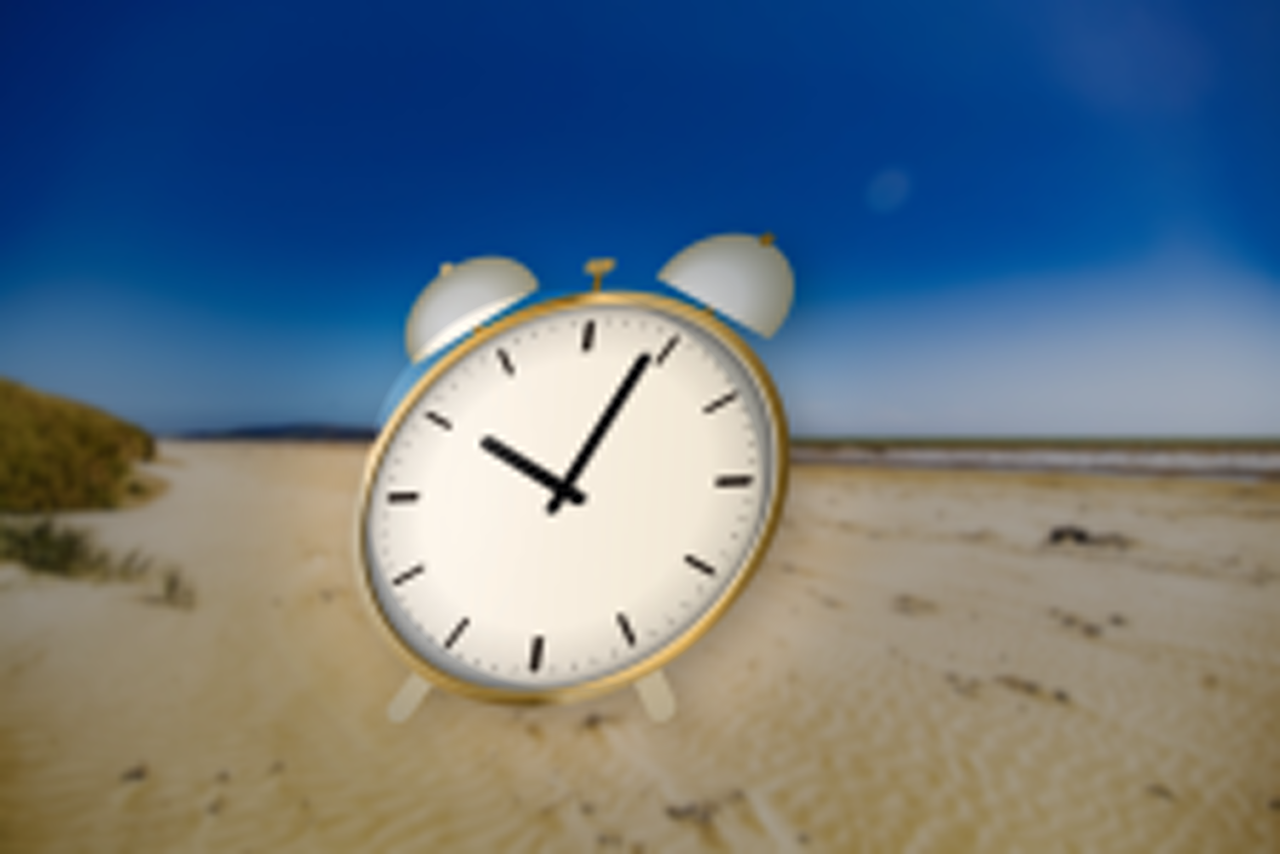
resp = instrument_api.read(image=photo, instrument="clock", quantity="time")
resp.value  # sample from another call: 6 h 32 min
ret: 10 h 04 min
